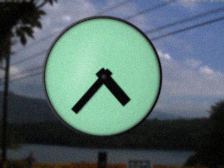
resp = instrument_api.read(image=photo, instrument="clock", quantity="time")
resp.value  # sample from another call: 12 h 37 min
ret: 4 h 37 min
